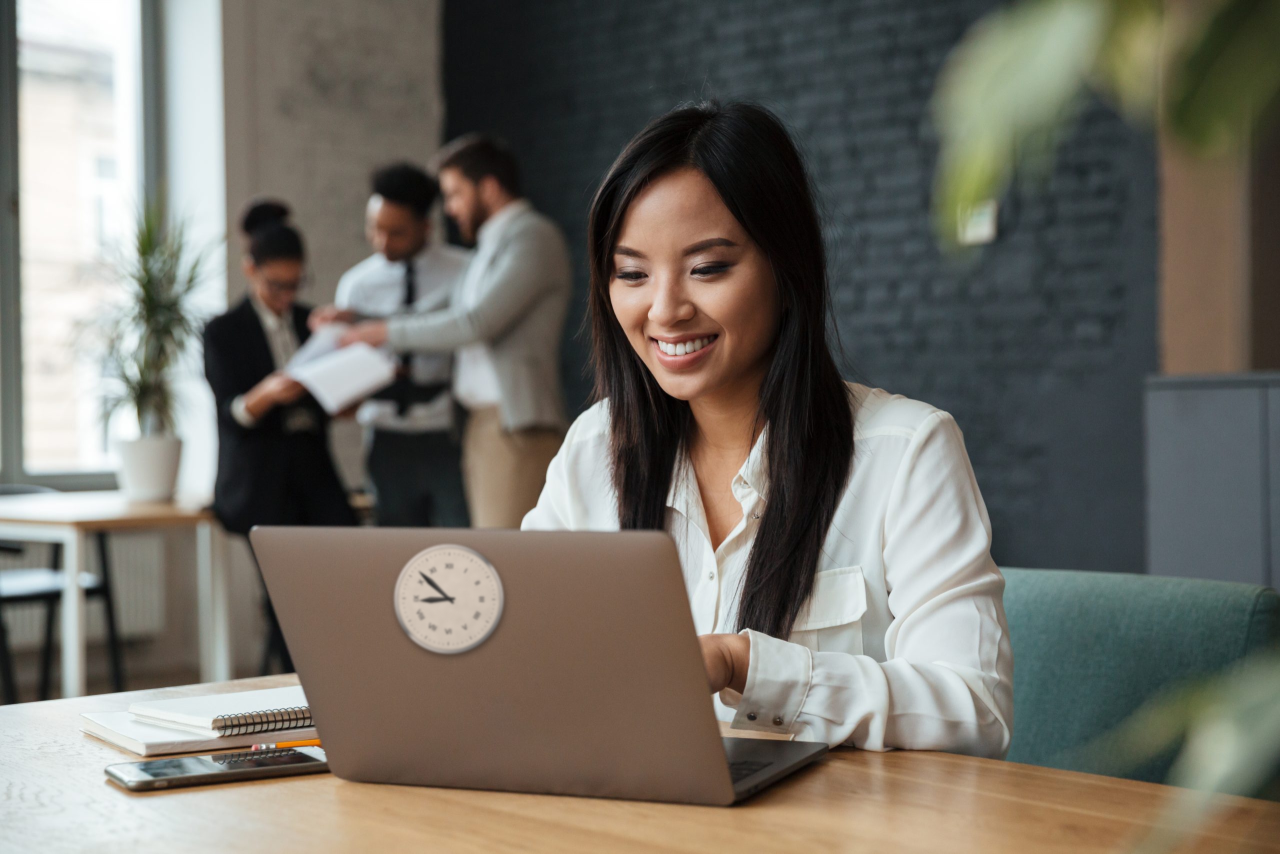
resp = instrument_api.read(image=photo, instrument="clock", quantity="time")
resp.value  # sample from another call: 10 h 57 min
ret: 8 h 52 min
